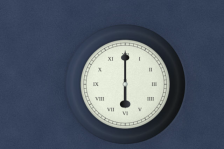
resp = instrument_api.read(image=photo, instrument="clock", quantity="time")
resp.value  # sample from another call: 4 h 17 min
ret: 6 h 00 min
